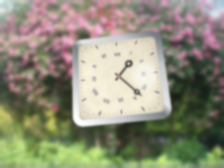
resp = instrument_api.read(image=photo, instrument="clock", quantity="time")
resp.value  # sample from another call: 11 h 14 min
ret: 1 h 23 min
